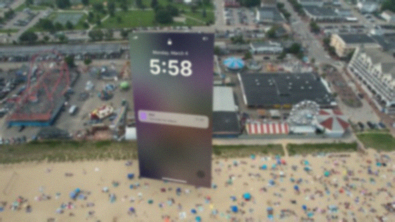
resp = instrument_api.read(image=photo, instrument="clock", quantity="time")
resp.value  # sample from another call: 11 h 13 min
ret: 5 h 58 min
